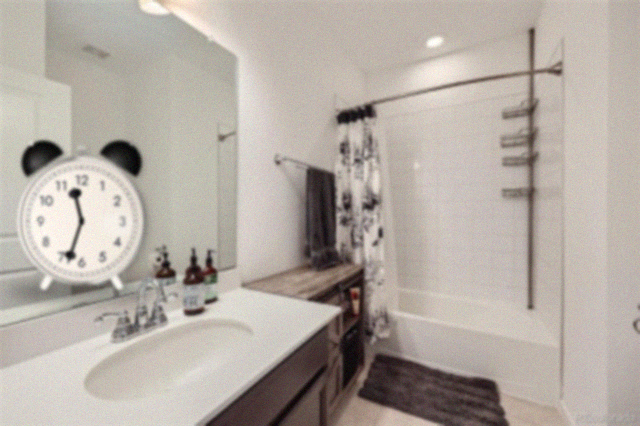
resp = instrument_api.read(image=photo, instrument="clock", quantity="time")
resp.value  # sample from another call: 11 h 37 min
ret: 11 h 33 min
